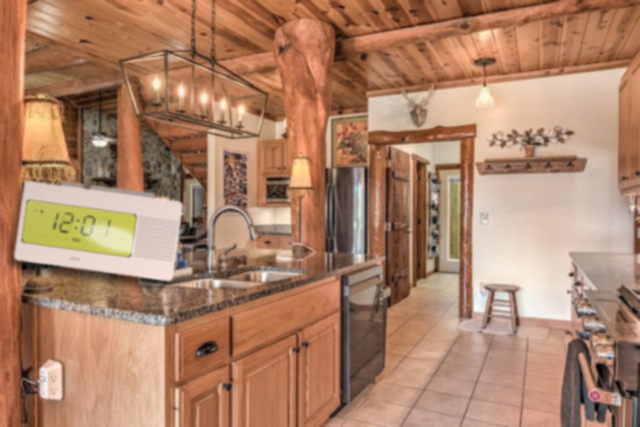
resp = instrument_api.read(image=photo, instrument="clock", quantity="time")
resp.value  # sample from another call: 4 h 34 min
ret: 12 h 01 min
